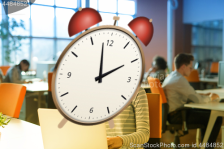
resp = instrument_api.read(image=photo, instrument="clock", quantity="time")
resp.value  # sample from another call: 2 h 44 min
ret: 1 h 58 min
